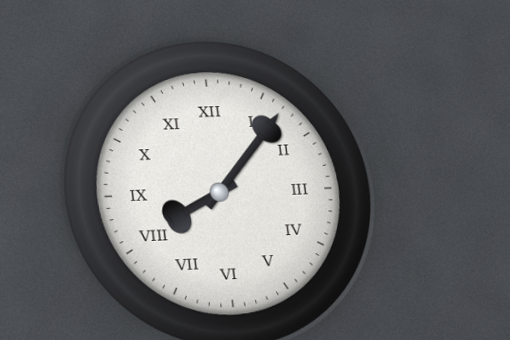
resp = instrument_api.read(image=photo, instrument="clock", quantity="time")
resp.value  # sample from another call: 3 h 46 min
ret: 8 h 07 min
